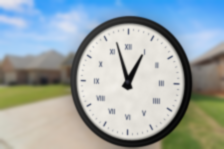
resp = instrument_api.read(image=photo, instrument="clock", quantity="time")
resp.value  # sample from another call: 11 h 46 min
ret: 12 h 57 min
